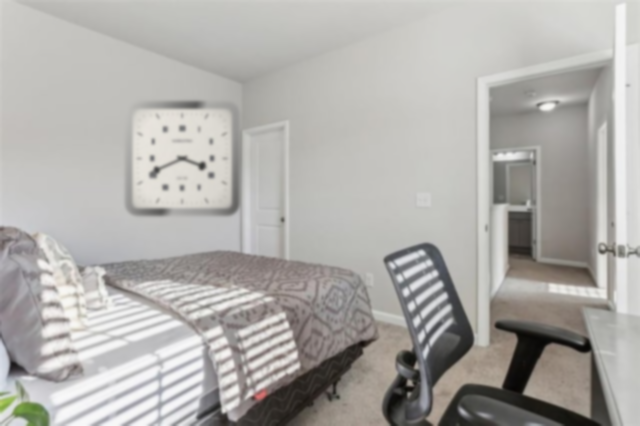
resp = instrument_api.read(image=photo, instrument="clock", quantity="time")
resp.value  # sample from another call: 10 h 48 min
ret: 3 h 41 min
